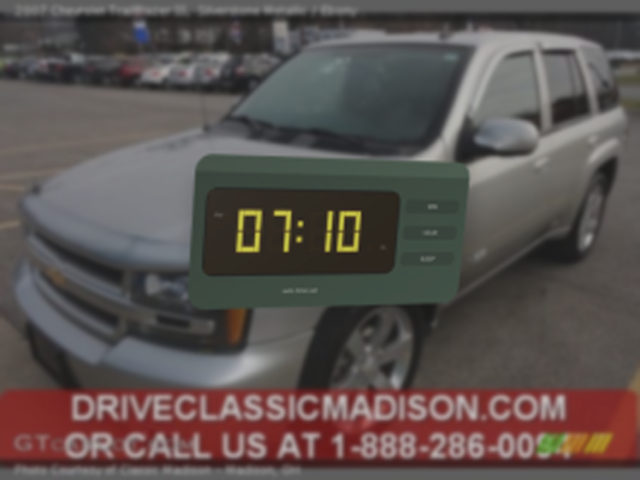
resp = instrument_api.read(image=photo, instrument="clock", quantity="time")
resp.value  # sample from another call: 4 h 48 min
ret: 7 h 10 min
